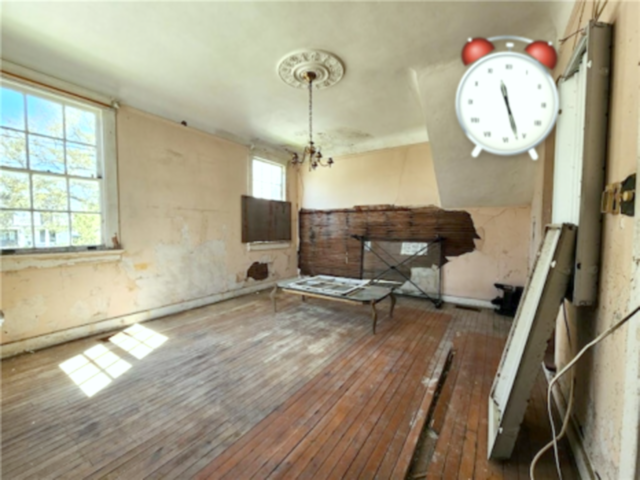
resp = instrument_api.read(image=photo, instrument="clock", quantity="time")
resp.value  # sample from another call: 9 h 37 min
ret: 11 h 27 min
